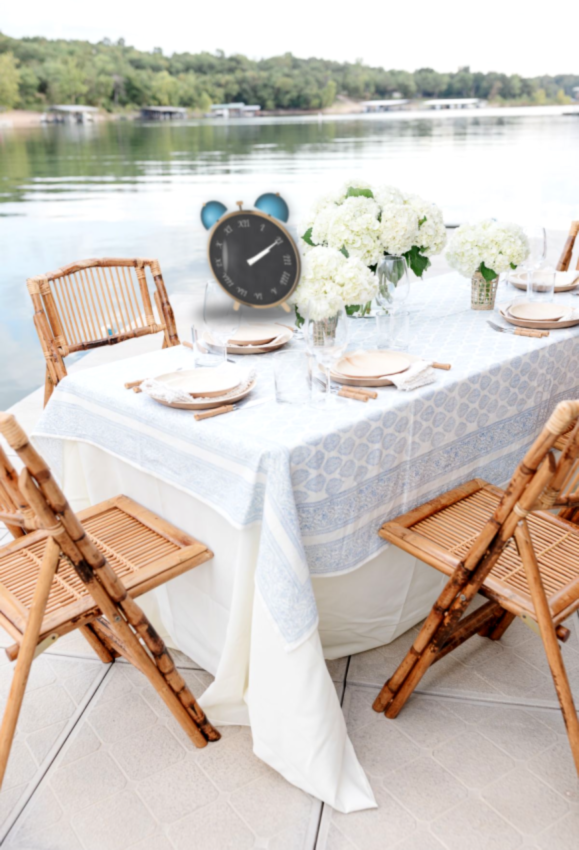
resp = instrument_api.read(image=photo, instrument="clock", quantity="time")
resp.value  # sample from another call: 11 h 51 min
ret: 2 h 10 min
